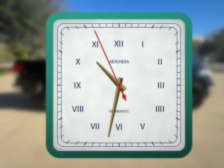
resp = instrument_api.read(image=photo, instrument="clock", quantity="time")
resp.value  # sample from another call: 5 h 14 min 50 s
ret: 10 h 31 min 56 s
